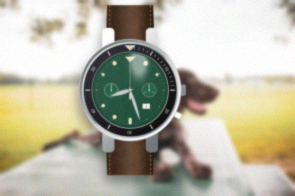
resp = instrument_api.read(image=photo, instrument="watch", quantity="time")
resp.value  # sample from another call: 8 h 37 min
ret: 8 h 27 min
